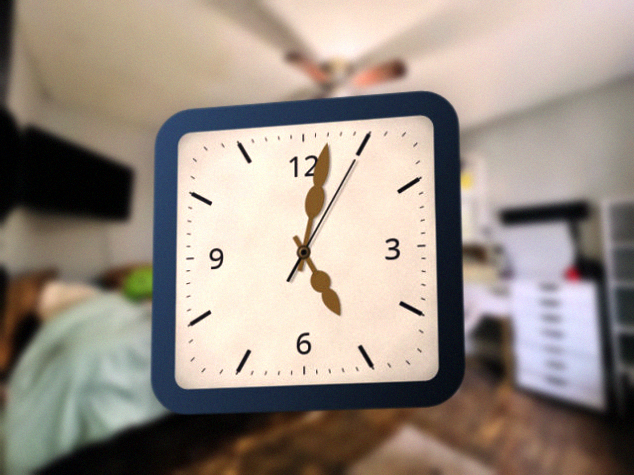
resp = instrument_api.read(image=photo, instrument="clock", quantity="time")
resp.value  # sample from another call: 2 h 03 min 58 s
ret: 5 h 02 min 05 s
